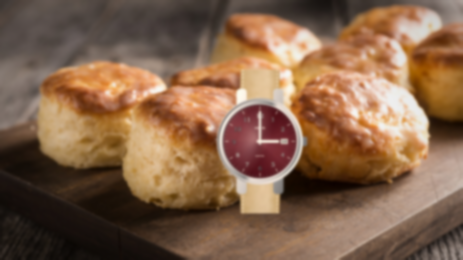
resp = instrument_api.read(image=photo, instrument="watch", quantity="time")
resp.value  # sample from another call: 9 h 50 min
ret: 3 h 00 min
